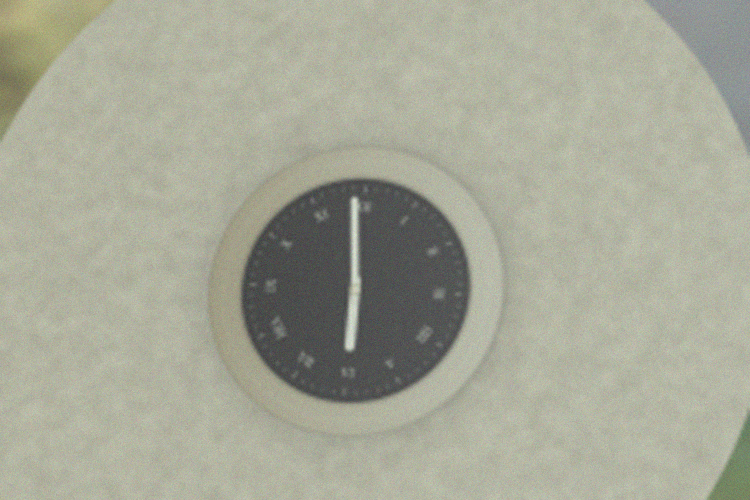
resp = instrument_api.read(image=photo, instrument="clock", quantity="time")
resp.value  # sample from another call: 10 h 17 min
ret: 5 h 59 min
